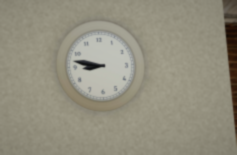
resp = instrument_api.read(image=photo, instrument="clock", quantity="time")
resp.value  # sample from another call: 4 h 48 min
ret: 8 h 47 min
